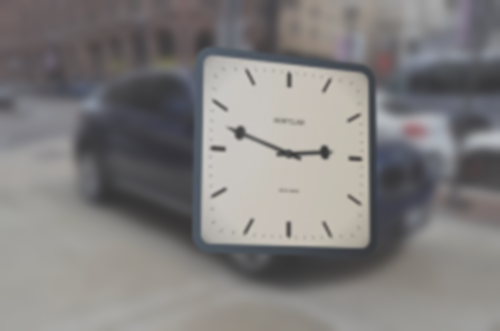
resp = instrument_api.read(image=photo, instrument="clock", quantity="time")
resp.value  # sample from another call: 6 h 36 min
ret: 2 h 48 min
